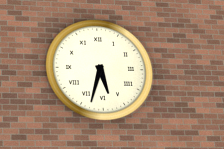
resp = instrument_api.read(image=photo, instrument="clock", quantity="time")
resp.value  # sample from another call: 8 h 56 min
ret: 5 h 33 min
